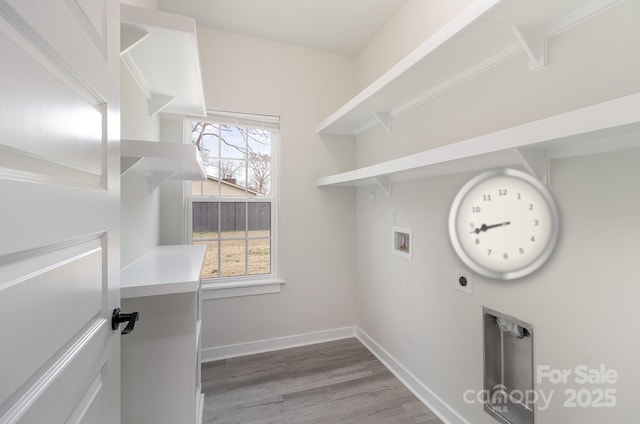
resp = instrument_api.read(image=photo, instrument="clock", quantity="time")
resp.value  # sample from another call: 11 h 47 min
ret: 8 h 43 min
